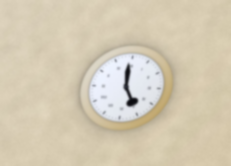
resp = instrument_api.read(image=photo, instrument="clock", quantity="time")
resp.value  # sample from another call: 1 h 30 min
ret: 4 h 59 min
